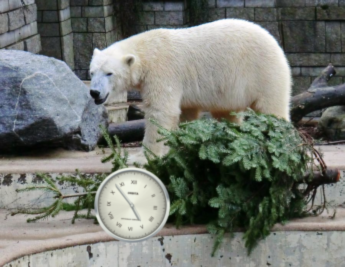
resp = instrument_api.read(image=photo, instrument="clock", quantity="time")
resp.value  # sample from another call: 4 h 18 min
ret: 4 h 53 min
